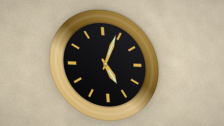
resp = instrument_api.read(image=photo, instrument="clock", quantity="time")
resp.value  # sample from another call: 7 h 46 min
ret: 5 h 04 min
